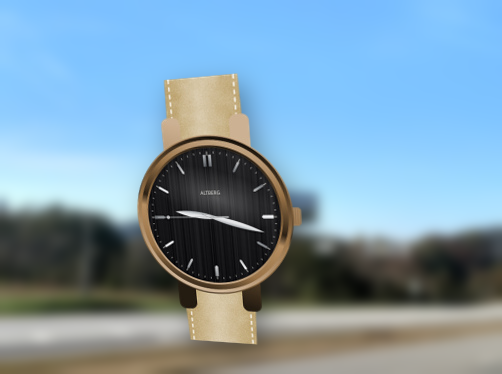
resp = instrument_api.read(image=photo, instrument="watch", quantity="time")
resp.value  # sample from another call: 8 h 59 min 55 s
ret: 9 h 17 min 45 s
